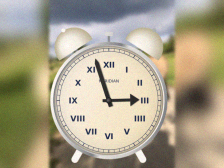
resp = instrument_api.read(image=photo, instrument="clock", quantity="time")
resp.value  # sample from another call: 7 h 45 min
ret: 2 h 57 min
